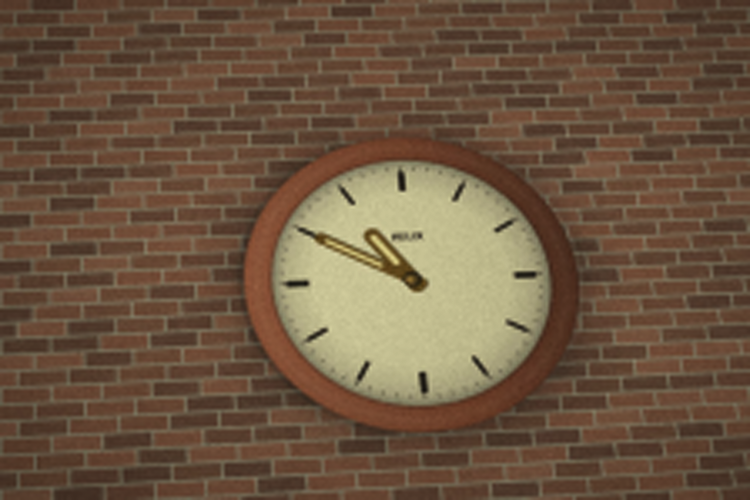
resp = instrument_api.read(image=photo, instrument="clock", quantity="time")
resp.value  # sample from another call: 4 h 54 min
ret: 10 h 50 min
